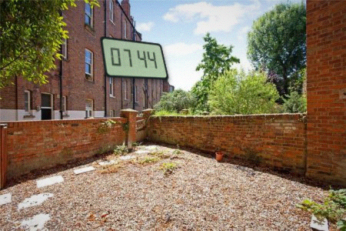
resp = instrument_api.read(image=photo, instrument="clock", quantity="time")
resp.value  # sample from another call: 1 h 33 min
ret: 7 h 44 min
